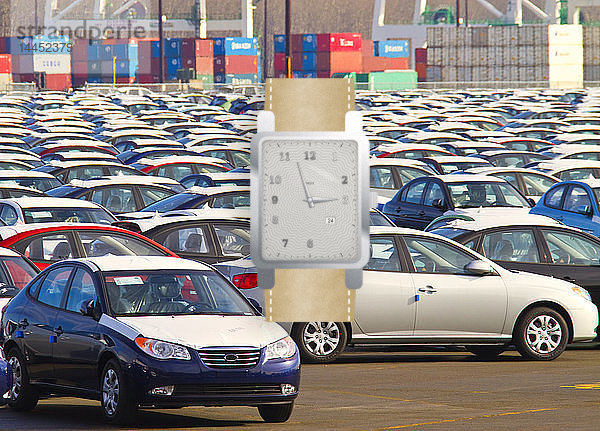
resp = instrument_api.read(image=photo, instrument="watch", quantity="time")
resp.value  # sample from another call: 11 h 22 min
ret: 2 h 57 min
